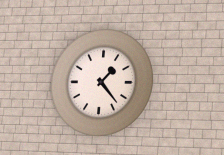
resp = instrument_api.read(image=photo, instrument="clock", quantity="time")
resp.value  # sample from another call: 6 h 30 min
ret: 1 h 23 min
